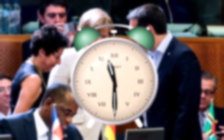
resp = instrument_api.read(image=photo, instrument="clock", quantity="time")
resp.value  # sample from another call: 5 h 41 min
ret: 11 h 30 min
